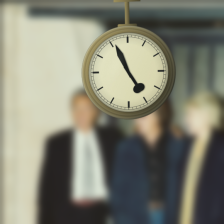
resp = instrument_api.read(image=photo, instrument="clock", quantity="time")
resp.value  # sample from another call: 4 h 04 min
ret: 4 h 56 min
